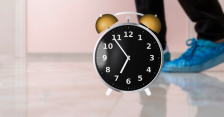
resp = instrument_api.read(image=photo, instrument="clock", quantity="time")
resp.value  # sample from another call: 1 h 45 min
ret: 6 h 54 min
